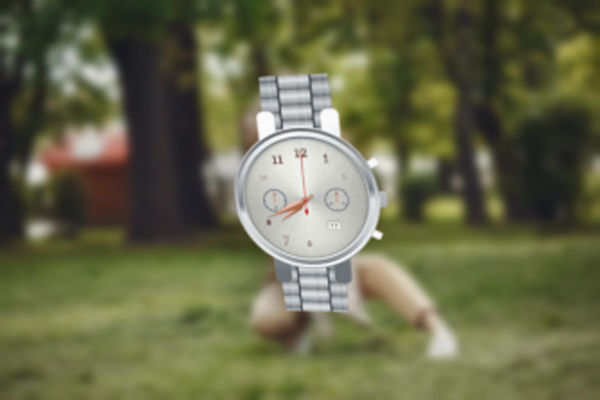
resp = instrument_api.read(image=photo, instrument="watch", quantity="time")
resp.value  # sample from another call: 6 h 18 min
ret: 7 h 41 min
